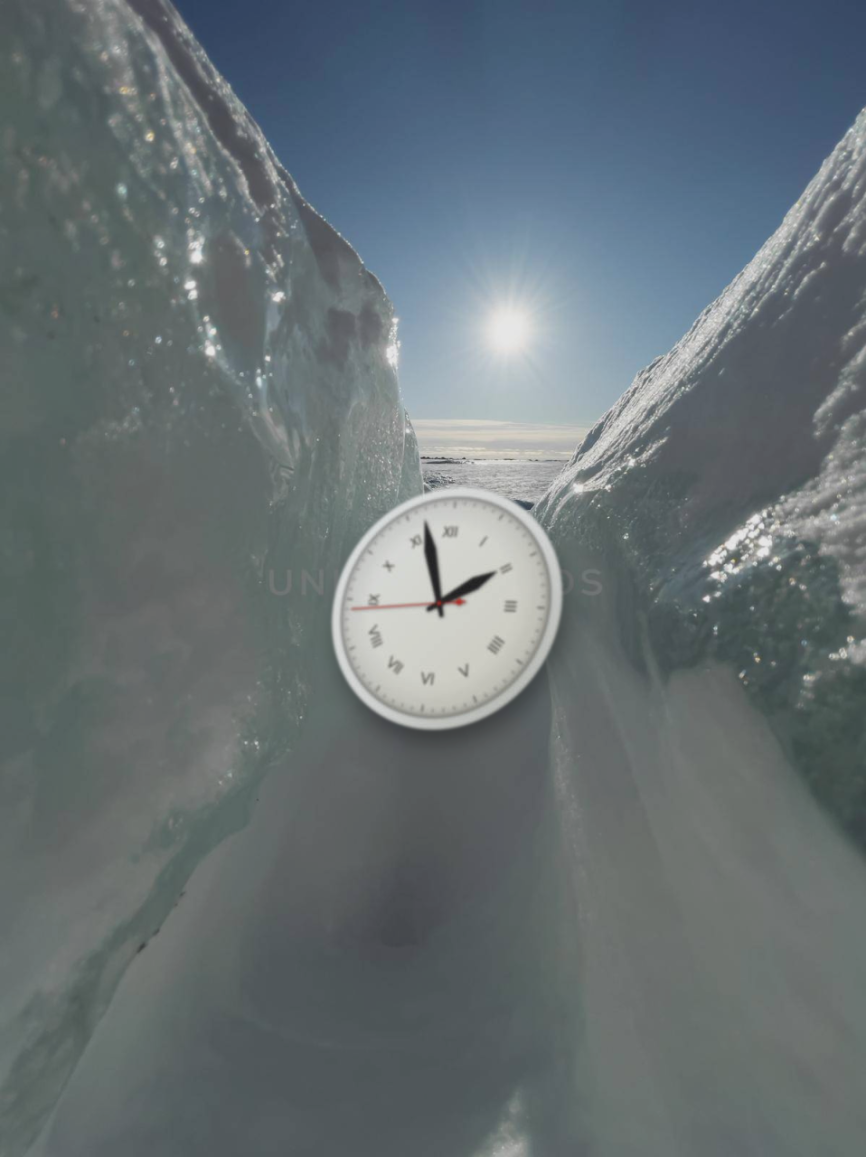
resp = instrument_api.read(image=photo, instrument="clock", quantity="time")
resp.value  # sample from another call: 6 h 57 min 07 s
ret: 1 h 56 min 44 s
